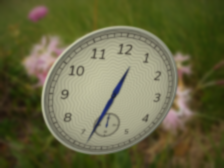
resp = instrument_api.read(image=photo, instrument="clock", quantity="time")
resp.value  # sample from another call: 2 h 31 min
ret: 12 h 33 min
